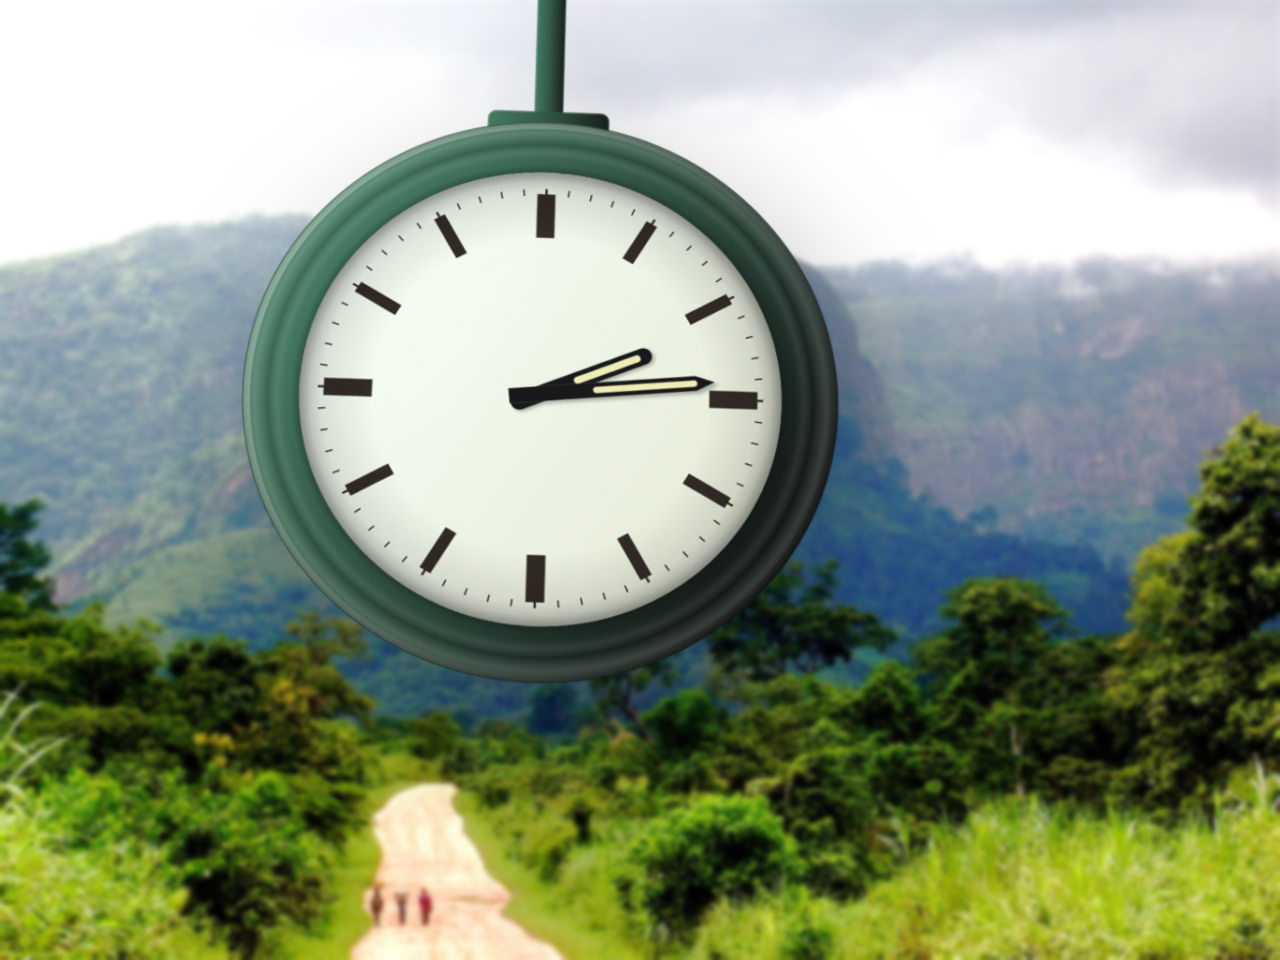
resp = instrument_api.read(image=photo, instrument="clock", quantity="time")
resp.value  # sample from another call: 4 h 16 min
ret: 2 h 14 min
